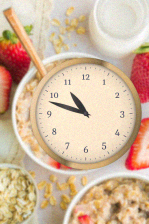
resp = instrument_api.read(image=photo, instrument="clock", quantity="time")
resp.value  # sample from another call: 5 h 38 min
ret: 10 h 48 min
